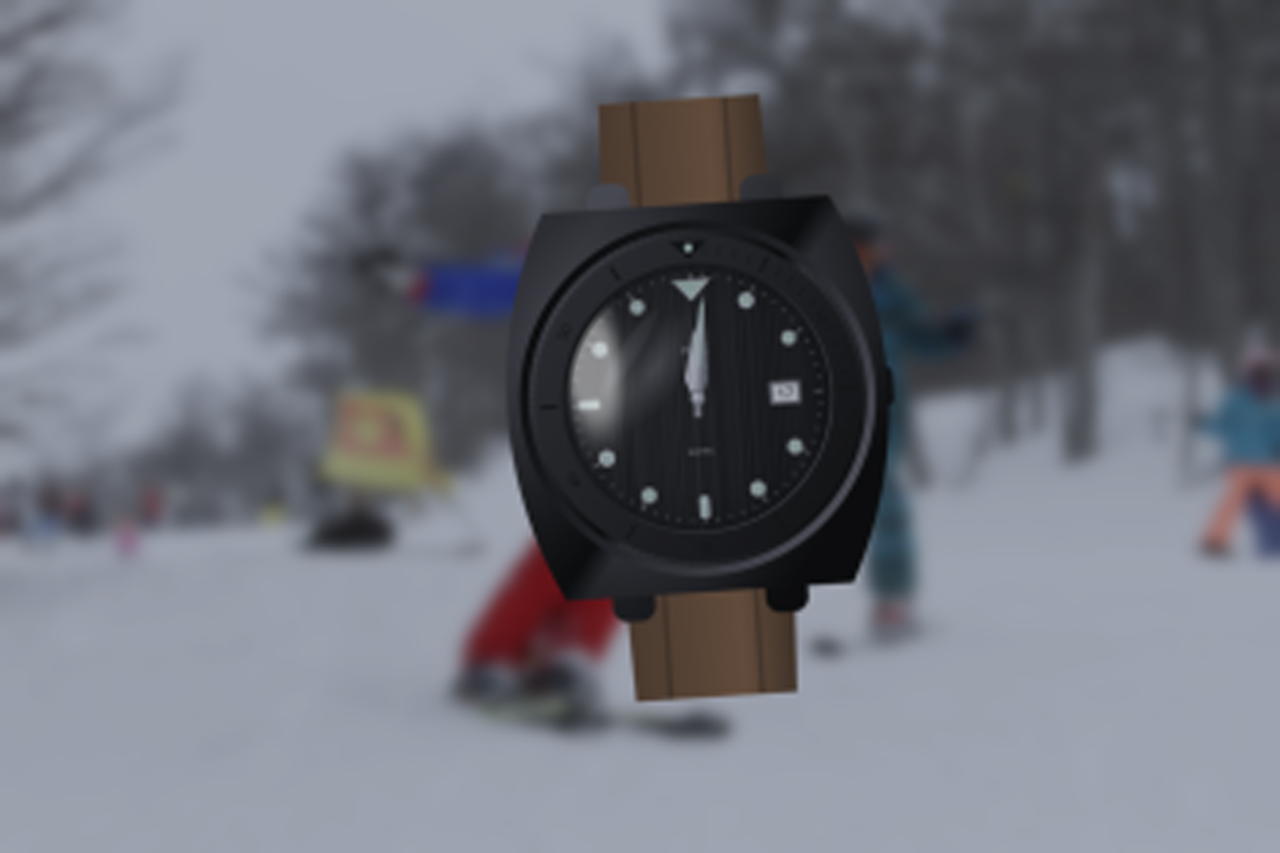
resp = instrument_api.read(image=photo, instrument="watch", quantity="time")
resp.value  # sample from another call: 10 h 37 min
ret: 12 h 01 min
